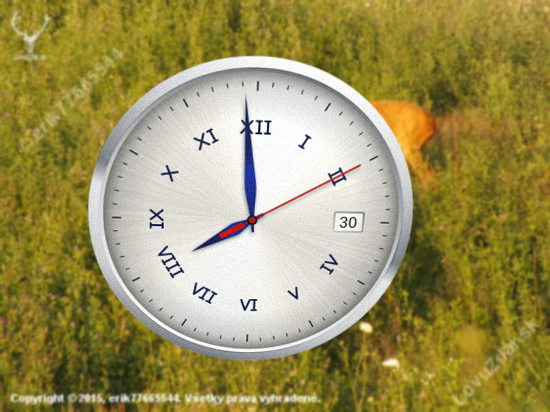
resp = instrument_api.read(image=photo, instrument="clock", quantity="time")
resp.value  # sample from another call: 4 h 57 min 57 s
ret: 7 h 59 min 10 s
